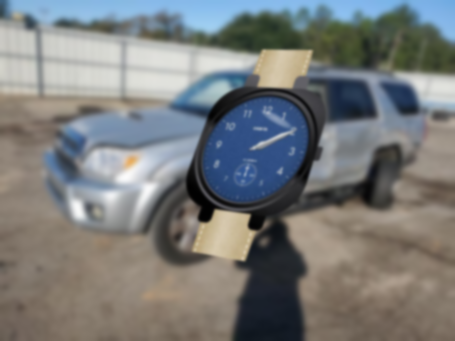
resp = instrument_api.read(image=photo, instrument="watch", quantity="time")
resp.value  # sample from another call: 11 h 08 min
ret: 2 h 10 min
